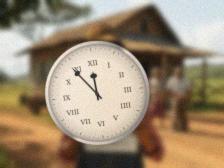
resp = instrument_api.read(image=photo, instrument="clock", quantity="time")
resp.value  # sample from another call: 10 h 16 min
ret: 11 h 54 min
